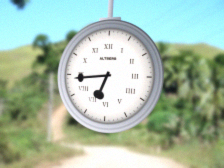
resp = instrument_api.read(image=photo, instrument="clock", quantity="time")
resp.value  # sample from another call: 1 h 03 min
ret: 6 h 44 min
